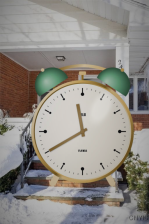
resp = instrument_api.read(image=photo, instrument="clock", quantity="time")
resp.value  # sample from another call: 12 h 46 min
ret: 11 h 40 min
